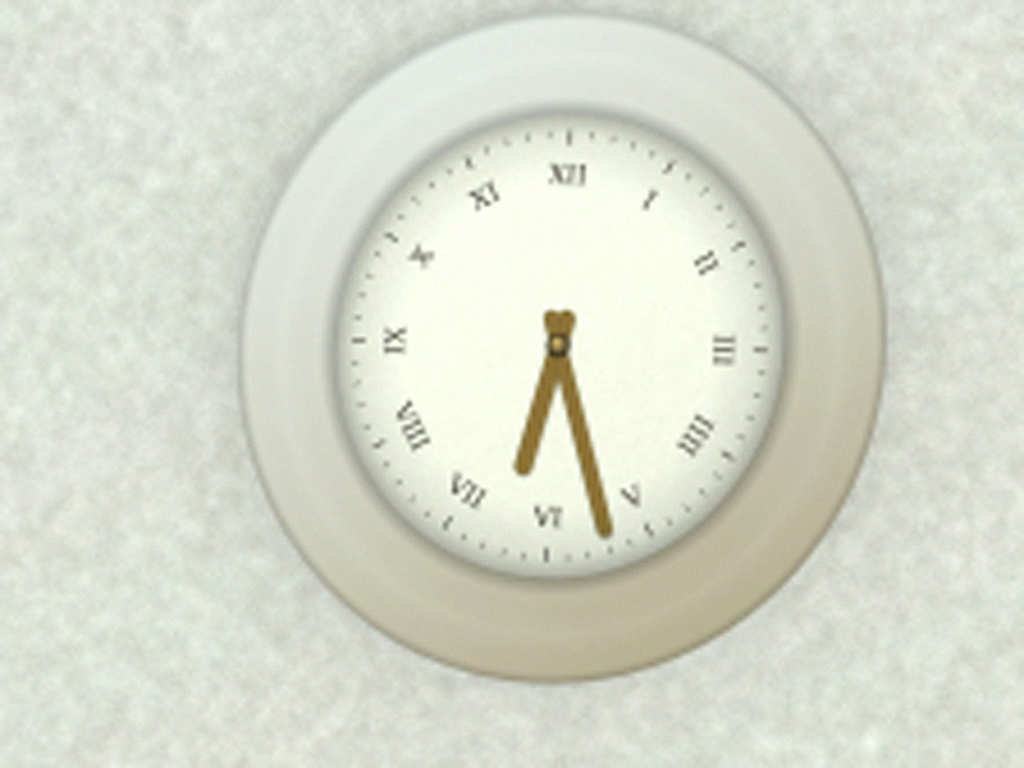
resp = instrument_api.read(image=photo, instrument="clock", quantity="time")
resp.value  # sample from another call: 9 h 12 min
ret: 6 h 27 min
